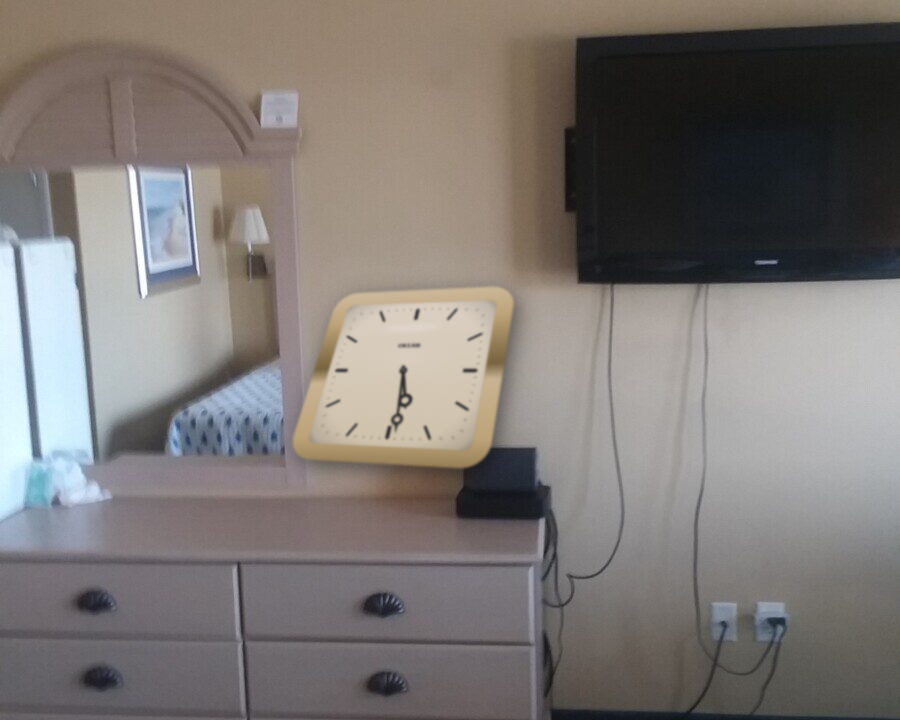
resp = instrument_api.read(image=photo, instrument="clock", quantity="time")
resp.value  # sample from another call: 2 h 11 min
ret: 5 h 29 min
